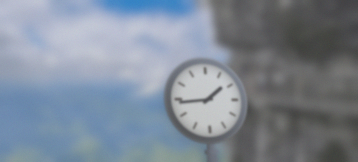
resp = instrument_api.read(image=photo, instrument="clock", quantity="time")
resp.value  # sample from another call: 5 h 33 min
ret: 1 h 44 min
